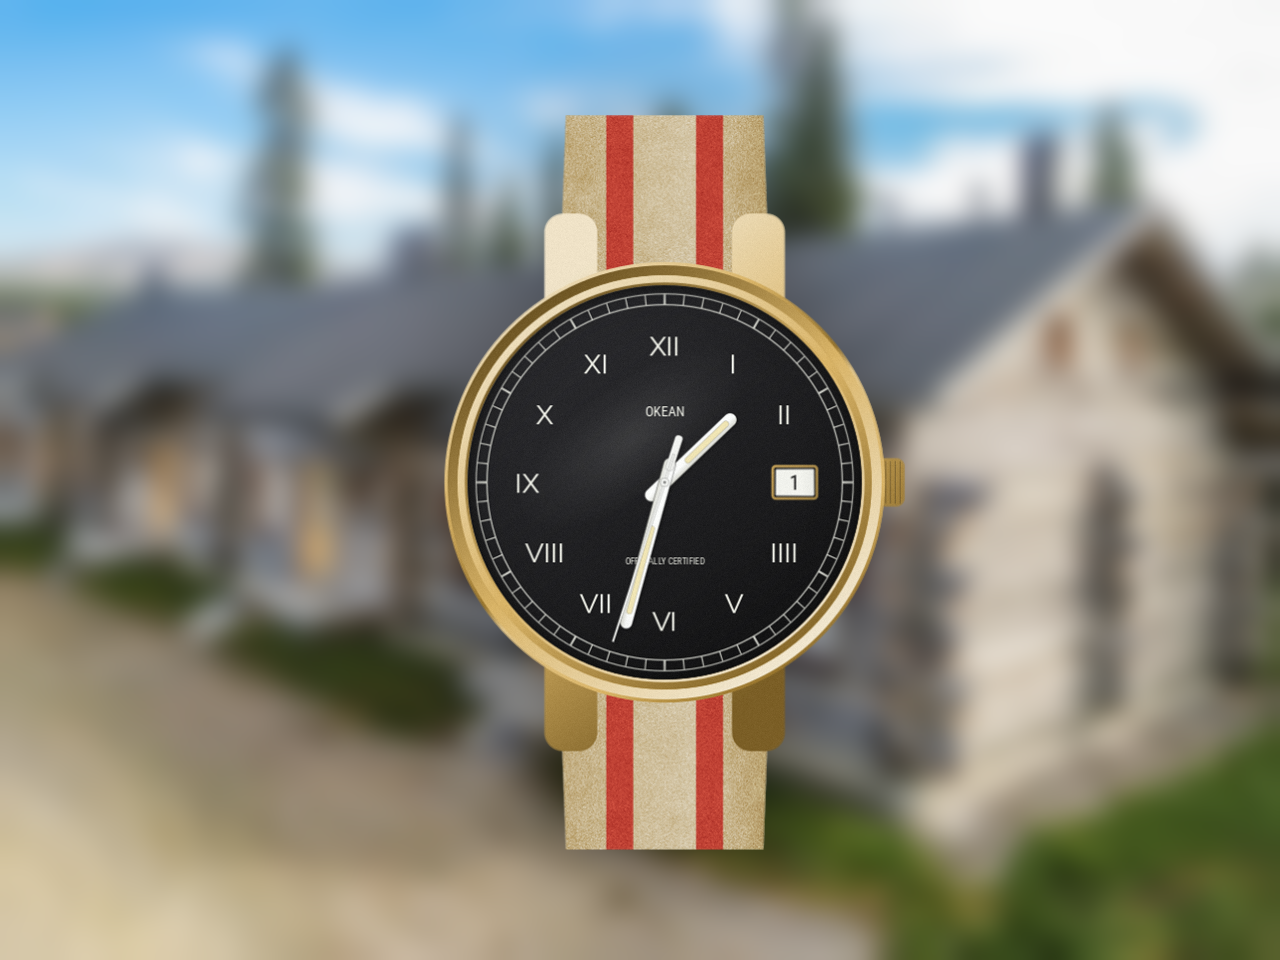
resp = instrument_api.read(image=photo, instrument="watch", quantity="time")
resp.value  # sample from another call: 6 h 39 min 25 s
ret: 1 h 32 min 33 s
